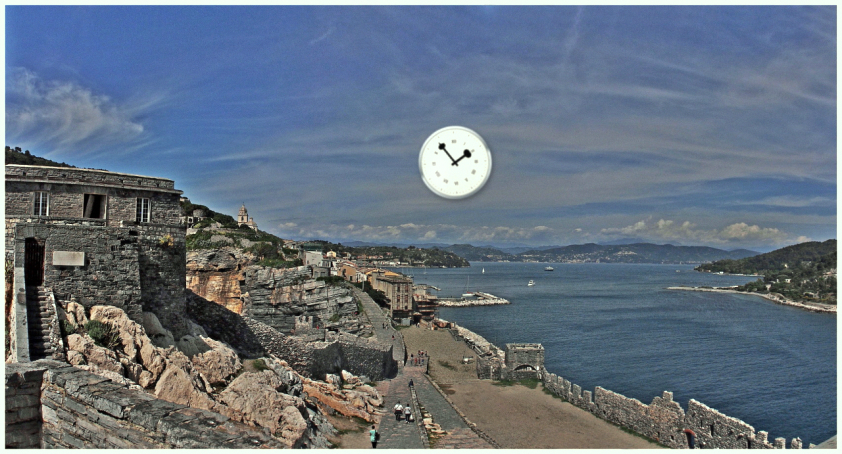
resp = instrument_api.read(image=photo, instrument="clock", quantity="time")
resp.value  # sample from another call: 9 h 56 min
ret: 1 h 54 min
